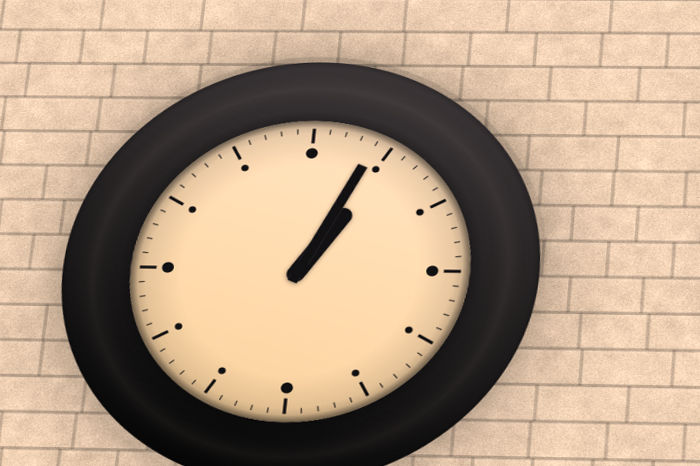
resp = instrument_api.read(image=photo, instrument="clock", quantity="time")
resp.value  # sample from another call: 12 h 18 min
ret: 1 h 04 min
